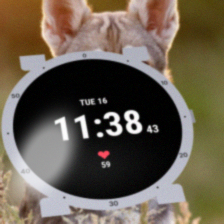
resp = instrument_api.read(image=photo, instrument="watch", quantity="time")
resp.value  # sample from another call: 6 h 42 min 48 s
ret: 11 h 38 min 43 s
